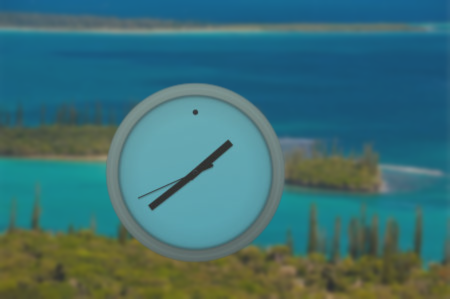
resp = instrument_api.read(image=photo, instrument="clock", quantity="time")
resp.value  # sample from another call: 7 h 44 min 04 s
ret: 1 h 38 min 41 s
